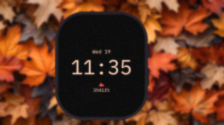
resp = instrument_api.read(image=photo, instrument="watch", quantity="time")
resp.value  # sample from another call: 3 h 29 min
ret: 11 h 35 min
